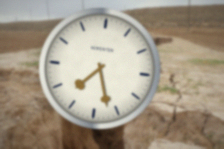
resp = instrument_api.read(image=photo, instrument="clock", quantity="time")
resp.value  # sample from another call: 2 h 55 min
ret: 7 h 27 min
